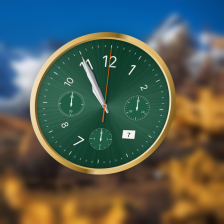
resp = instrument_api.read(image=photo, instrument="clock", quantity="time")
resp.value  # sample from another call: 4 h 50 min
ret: 10 h 55 min
